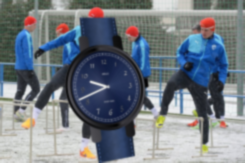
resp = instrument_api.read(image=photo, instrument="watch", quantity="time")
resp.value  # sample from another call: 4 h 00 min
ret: 9 h 42 min
